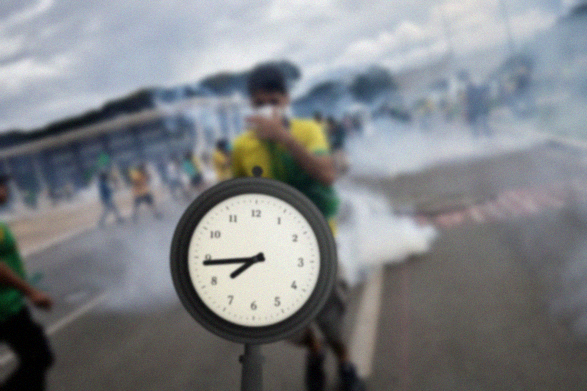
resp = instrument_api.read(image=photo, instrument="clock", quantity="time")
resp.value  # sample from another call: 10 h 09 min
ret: 7 h 44 min
